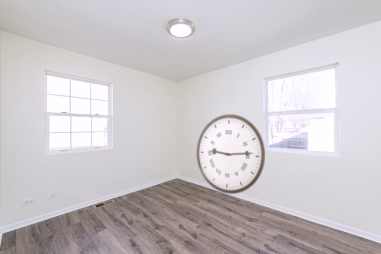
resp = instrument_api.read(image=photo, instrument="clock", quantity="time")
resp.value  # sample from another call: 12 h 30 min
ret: 9 h 14 min
